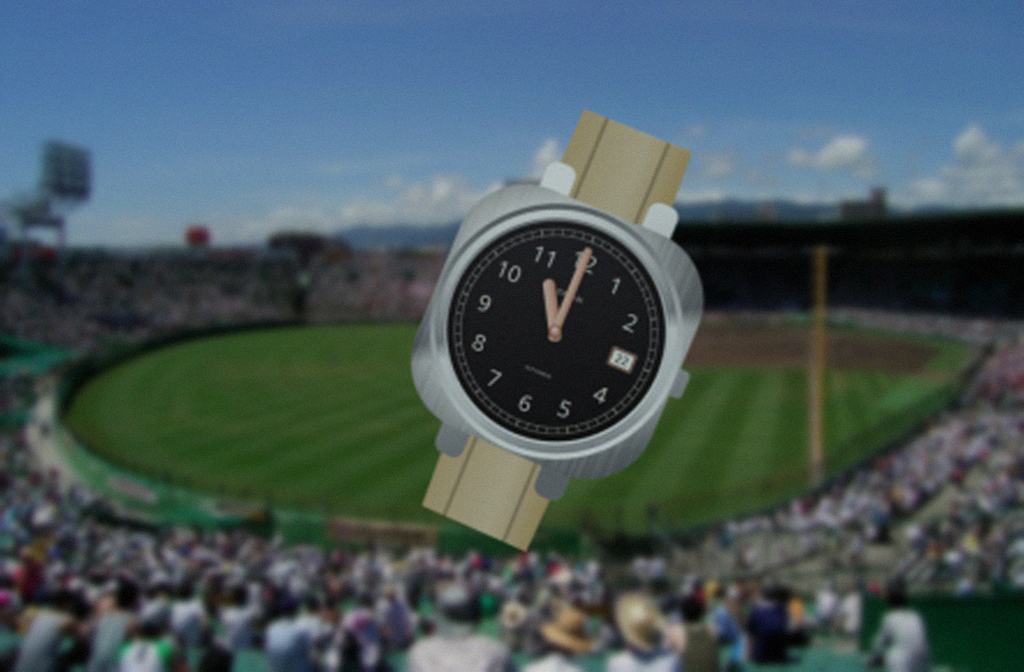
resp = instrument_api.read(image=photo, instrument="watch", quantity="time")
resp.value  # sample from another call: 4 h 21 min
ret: 11 h 00 min
